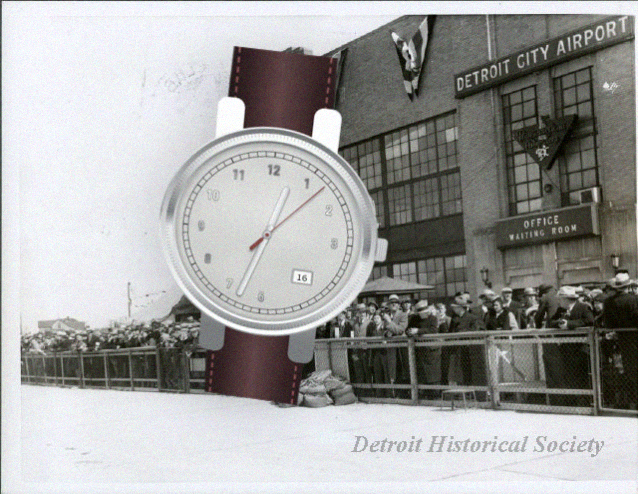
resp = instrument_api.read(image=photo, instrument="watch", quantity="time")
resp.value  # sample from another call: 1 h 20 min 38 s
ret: 12 h 33 min 07 s
